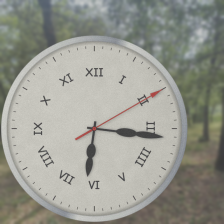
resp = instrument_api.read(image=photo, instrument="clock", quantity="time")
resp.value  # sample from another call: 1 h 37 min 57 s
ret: 6 h 16 min 10 s
